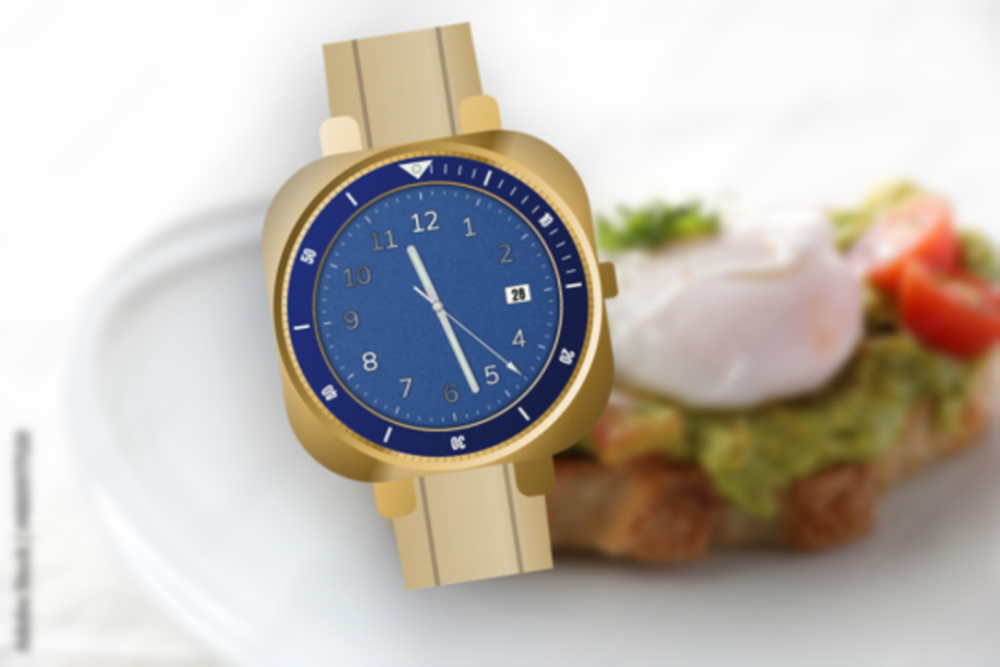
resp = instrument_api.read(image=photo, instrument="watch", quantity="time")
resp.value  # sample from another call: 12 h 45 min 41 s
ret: 11 h 27 min 23 s
